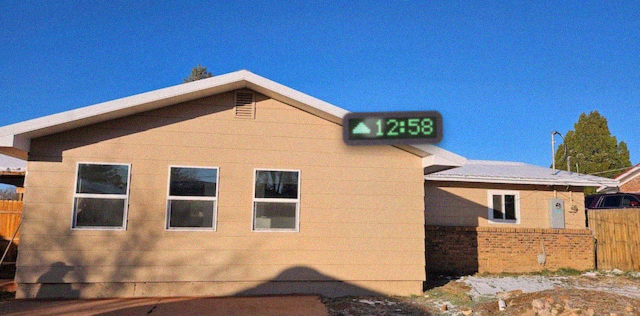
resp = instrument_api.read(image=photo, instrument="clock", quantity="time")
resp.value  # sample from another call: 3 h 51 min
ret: 12 h 58 min
